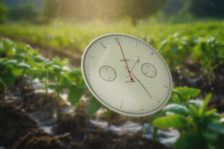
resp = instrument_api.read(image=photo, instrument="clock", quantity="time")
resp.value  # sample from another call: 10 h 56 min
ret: 1 h 26 min
